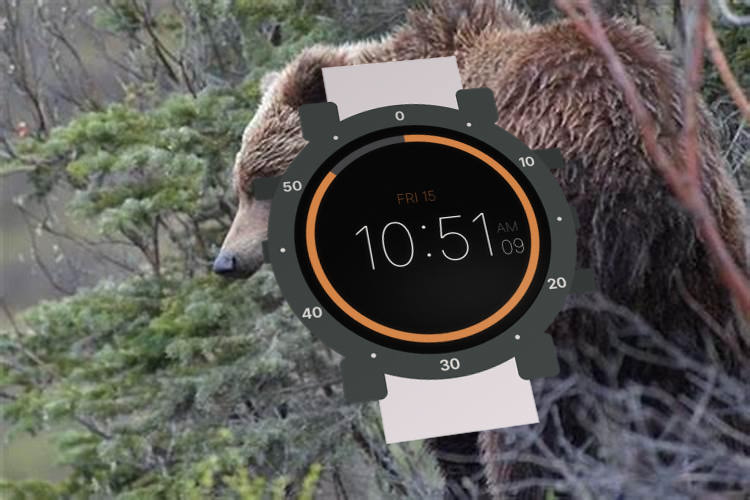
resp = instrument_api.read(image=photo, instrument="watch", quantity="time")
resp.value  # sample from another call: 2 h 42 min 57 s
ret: 10 h 51 min 09 s
